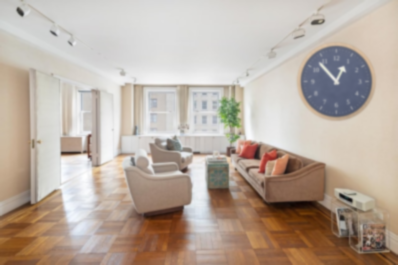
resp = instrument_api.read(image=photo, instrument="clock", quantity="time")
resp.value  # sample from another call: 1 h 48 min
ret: 12 h 53 min
